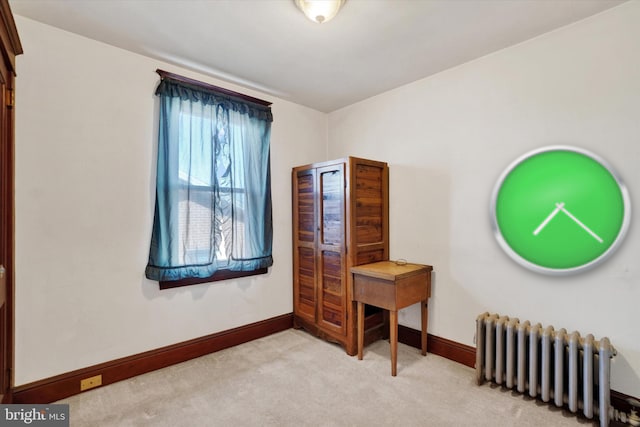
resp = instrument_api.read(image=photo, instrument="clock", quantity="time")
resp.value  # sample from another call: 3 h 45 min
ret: 7 h 22 min
